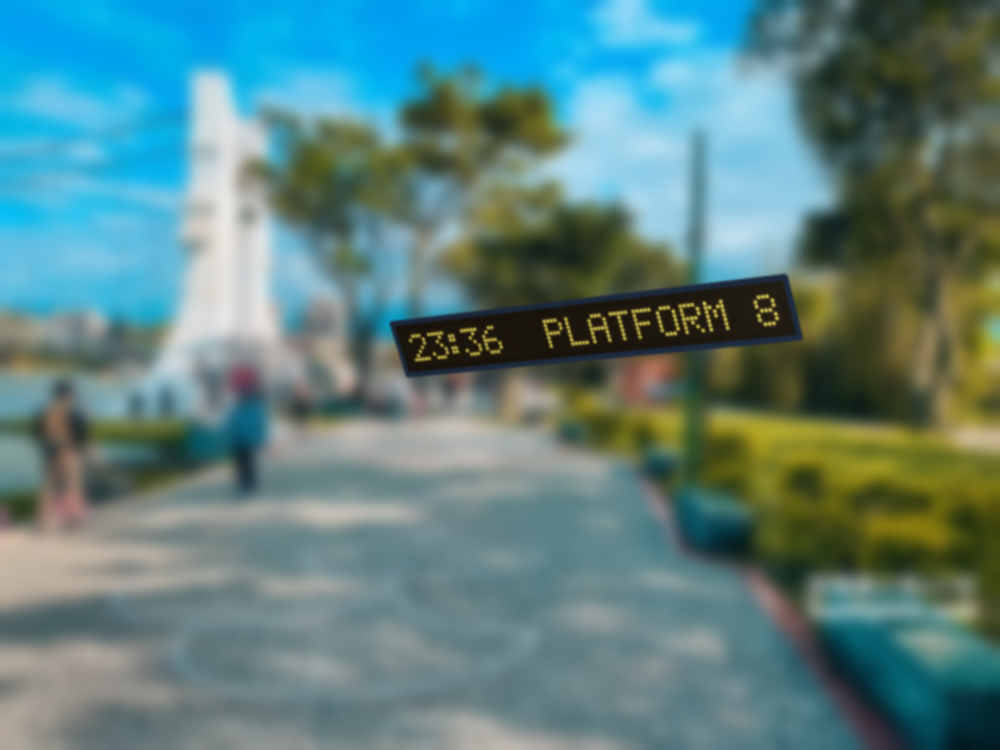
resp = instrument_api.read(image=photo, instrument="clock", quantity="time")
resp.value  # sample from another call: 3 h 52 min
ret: 23 h 36 min
